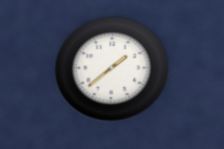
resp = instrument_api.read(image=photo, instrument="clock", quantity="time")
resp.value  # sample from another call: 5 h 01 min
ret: 1 h 38 min
